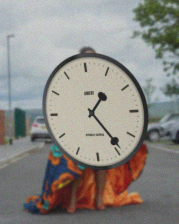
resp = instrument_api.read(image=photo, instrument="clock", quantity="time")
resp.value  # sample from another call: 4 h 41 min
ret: 1 h 24 min
